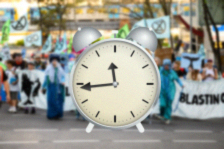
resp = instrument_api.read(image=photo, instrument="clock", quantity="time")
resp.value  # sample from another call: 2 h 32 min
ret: 11 h 44 min
